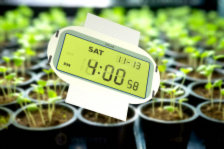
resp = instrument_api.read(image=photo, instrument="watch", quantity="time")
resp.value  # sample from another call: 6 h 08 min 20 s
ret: 4 h 00 min 58 s
